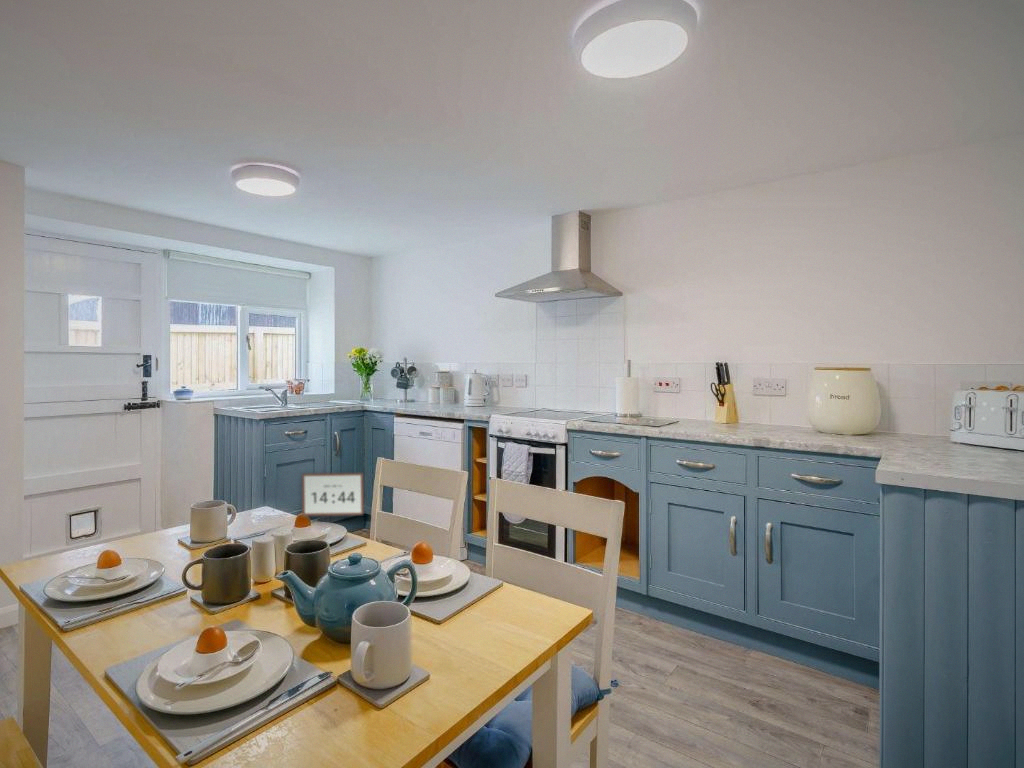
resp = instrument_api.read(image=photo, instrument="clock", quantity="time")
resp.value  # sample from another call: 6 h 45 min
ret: 14 h 44 min
